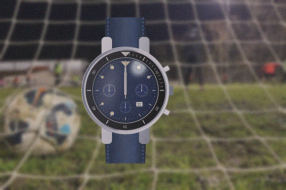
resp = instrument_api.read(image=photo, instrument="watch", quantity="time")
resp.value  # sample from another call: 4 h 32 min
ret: 12 h 00 min
